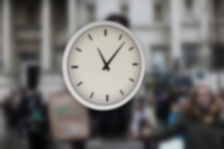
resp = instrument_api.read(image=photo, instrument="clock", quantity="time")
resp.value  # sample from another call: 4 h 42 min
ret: 11 h 07 min
